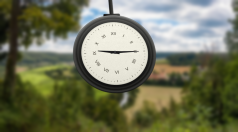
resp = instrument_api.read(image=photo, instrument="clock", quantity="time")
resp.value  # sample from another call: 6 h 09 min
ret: 9 h 15 min
